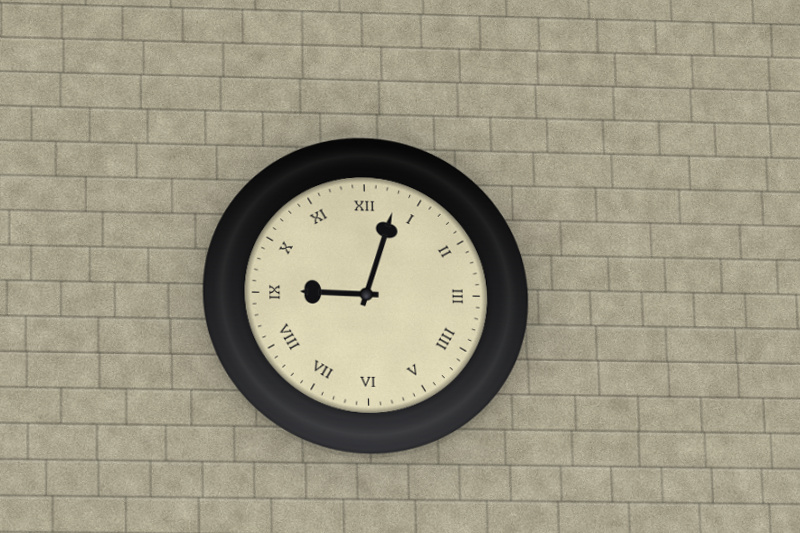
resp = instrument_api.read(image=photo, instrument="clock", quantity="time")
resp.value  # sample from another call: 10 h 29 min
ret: 9 h 03 min
